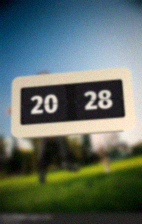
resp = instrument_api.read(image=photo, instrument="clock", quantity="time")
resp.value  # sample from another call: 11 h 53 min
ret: 20 h 28 min
